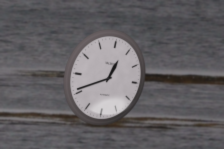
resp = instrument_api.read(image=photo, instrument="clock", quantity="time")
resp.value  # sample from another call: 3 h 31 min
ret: 12 h 41 min
